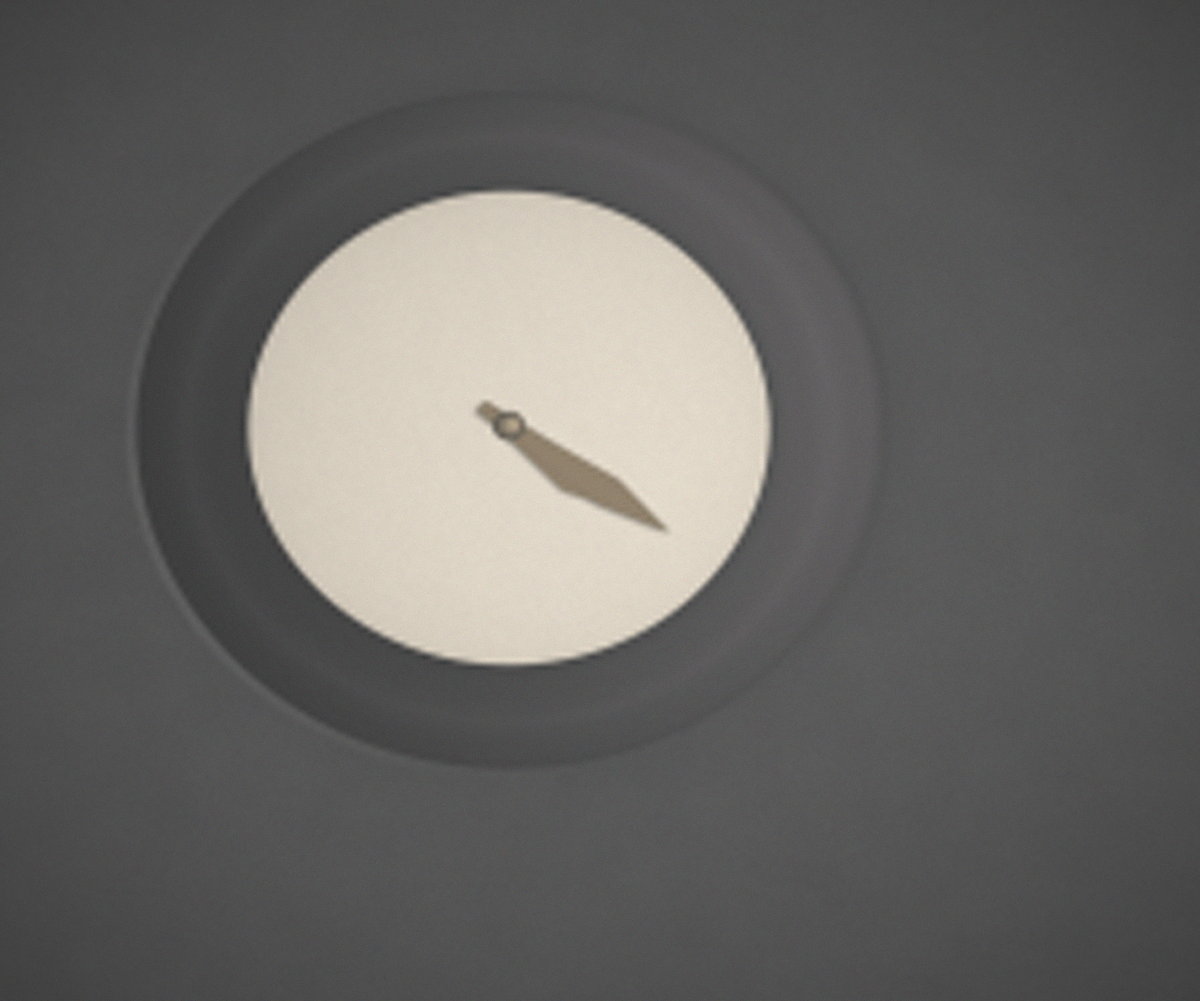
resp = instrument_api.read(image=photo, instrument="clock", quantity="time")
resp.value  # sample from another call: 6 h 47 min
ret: 4 h 21 min
